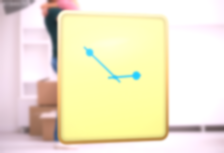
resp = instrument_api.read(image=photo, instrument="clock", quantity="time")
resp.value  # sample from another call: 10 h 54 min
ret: 2 h 52 min
